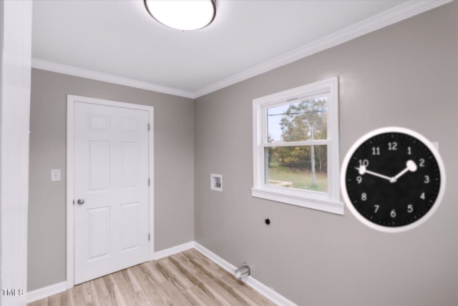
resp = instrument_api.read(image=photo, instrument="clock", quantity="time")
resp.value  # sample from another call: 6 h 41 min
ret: 1 h 48 min
